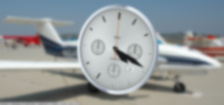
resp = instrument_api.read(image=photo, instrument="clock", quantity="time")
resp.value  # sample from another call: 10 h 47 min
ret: 4 h 19 min
